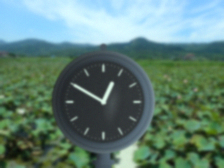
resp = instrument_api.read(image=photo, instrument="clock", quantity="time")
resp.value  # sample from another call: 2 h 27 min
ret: 12 h 50 min
